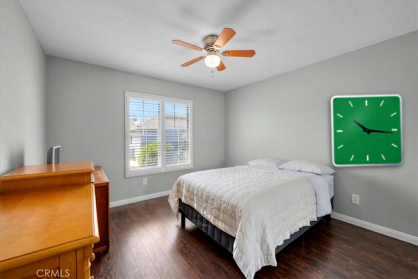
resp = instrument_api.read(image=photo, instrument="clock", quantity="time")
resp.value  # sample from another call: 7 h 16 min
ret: 10 h 16 min
